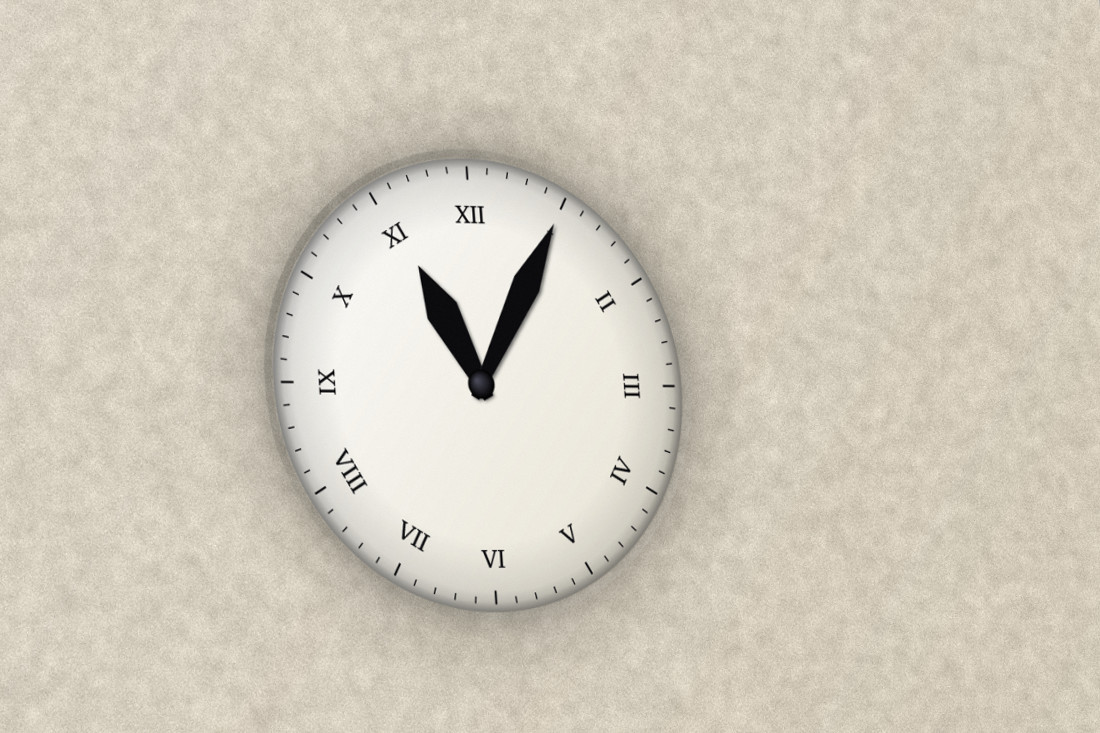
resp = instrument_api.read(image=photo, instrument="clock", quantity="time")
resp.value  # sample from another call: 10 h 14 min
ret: 11 h 05 min
